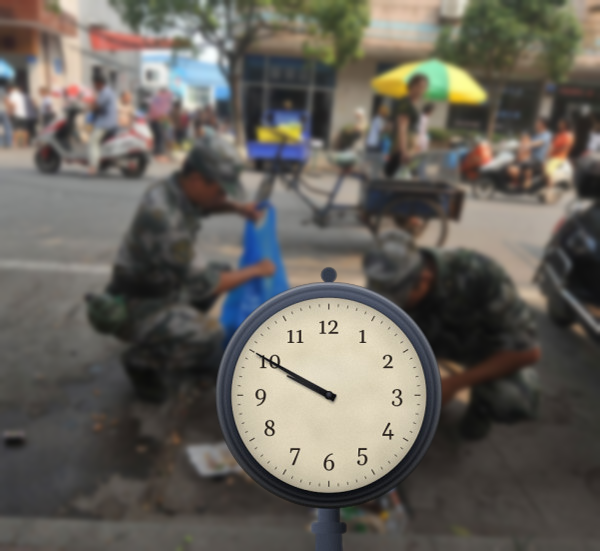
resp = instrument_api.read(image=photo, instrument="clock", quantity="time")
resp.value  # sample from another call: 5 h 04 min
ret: 9 h 50 min
